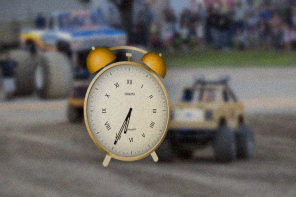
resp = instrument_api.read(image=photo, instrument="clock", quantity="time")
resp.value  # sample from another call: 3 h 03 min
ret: 6 h 35 min
